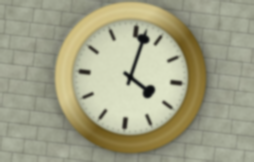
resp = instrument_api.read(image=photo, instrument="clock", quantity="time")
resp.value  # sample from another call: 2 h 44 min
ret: 4 h 02 min
